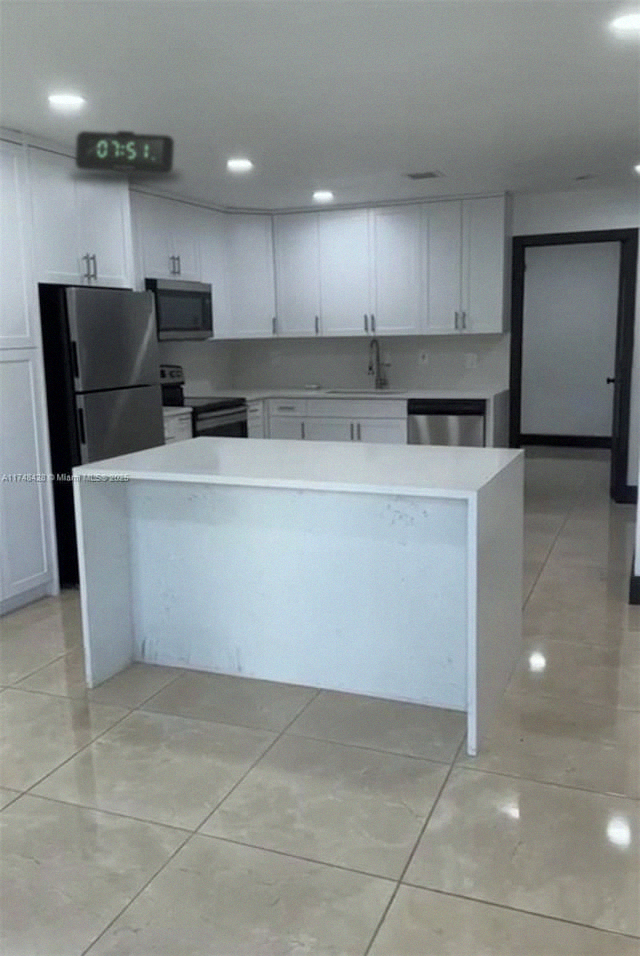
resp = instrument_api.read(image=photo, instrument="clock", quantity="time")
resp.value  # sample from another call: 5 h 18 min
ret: 7 h 51 min
